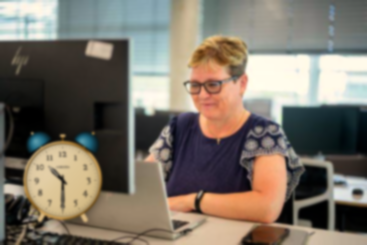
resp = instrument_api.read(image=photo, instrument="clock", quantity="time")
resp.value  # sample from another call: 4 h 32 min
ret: 10 h 30 min
